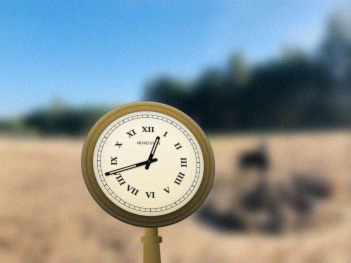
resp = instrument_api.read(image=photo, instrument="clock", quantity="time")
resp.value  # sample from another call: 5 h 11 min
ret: 12 h 42 min
